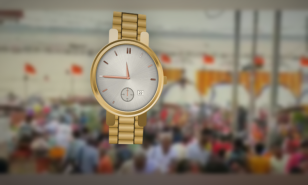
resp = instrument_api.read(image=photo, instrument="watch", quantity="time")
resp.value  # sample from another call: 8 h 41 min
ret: 11 h 45 min
